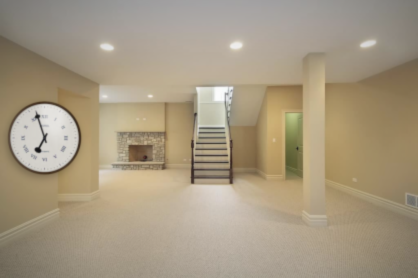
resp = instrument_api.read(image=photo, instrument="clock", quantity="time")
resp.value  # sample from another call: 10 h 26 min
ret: 6 h 57 min
